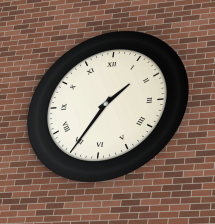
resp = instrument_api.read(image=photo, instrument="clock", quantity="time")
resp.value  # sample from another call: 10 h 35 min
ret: 1 h 35 min
